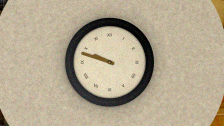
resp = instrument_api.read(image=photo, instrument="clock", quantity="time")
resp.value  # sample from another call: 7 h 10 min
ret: 9 h 48 min
